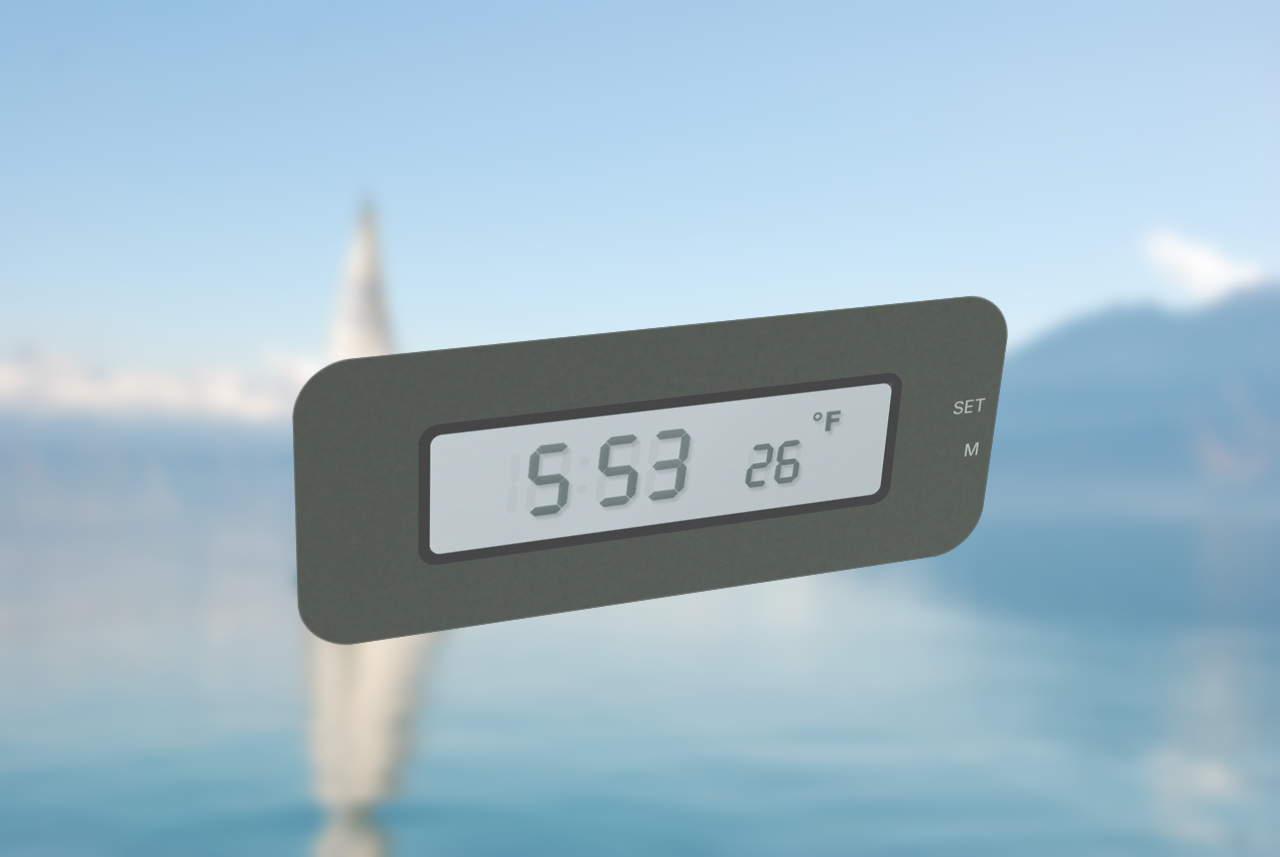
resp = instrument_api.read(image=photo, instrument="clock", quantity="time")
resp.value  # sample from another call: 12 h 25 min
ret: 5 h 53 min
